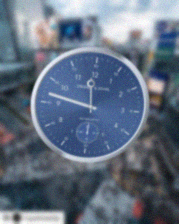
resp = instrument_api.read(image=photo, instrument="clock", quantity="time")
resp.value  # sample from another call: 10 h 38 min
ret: 11 h 47 min
